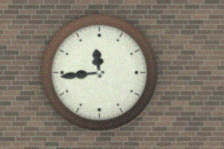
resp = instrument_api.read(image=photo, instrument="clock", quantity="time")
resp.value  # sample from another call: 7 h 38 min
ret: 11 h 44 min
